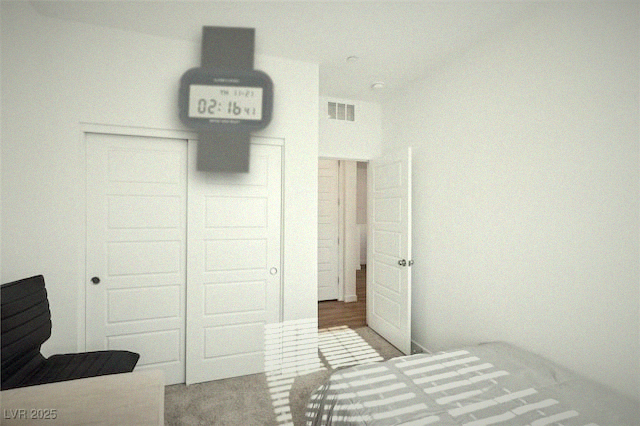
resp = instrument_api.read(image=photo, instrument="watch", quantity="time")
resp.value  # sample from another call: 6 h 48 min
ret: 2 h 16 min
